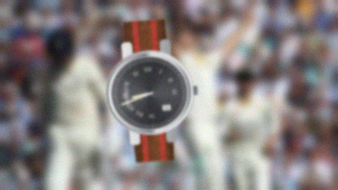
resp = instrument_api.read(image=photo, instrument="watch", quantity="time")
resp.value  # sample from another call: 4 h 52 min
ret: 8 h 42 min
